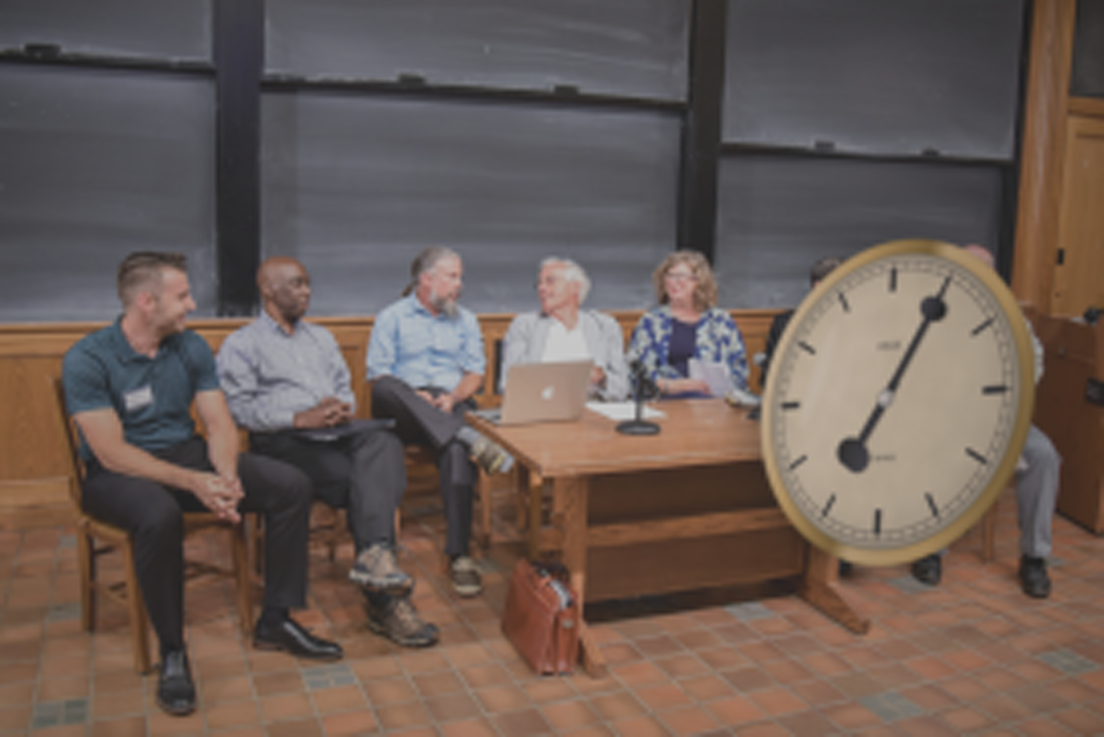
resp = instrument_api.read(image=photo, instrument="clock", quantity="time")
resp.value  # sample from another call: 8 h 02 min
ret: 7 h 05 min
